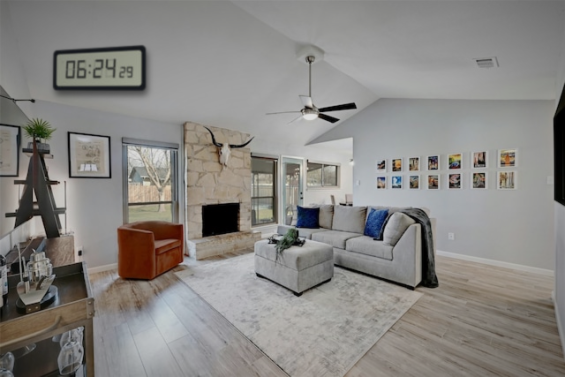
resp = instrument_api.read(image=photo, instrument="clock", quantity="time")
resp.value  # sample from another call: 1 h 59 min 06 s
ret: 6 h 24 min 29 s
